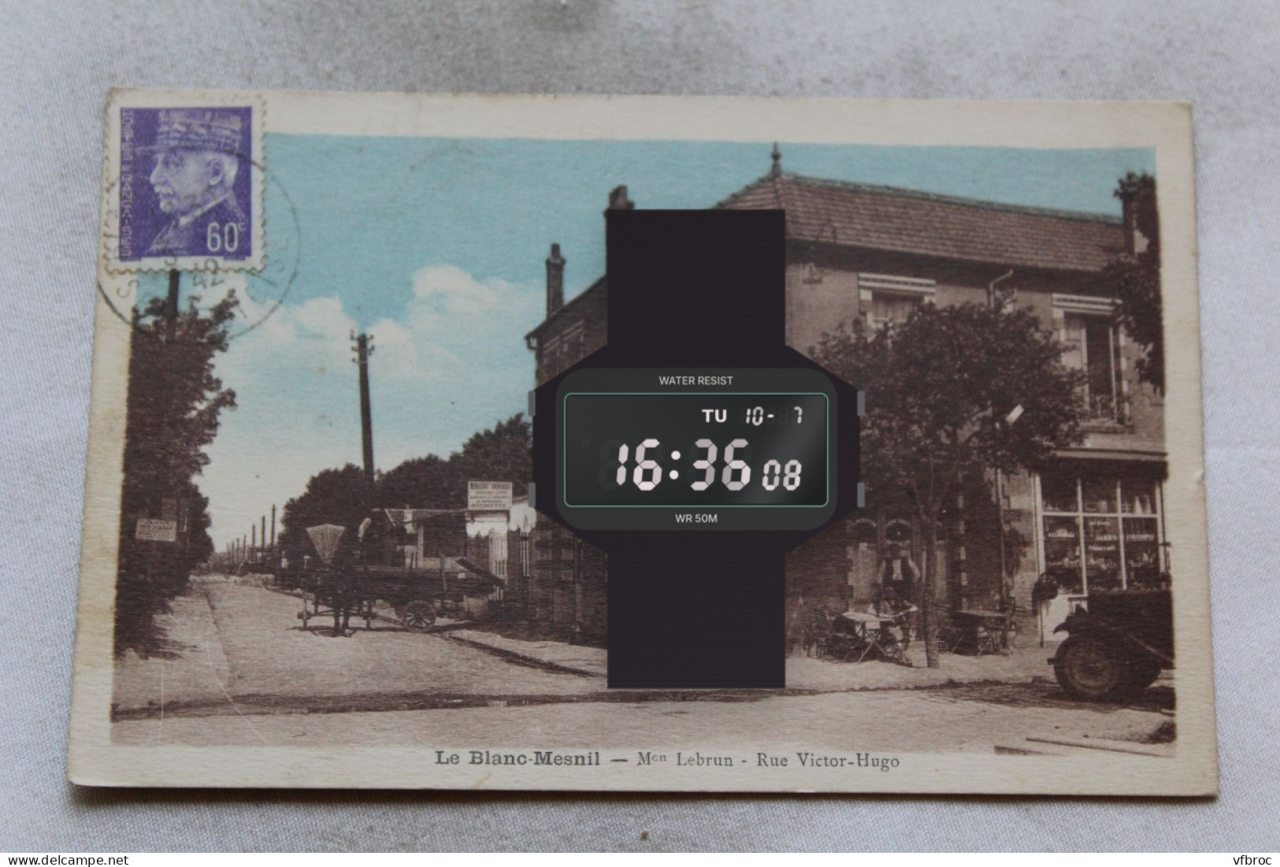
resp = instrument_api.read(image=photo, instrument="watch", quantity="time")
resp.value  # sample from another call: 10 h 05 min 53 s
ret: 16 h 36 min 08 s
